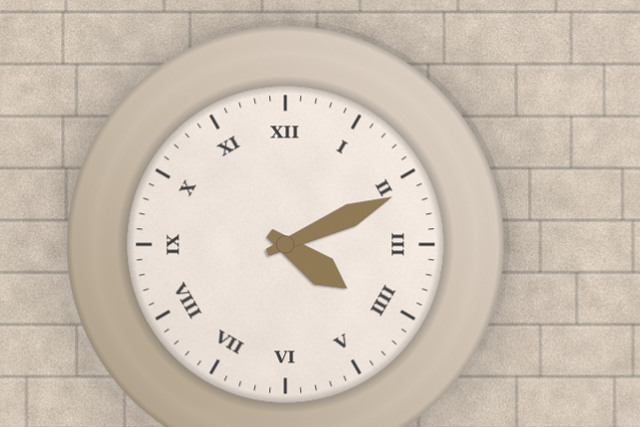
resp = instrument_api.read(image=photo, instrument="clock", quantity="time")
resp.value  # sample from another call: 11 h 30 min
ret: 4 h 11 min
